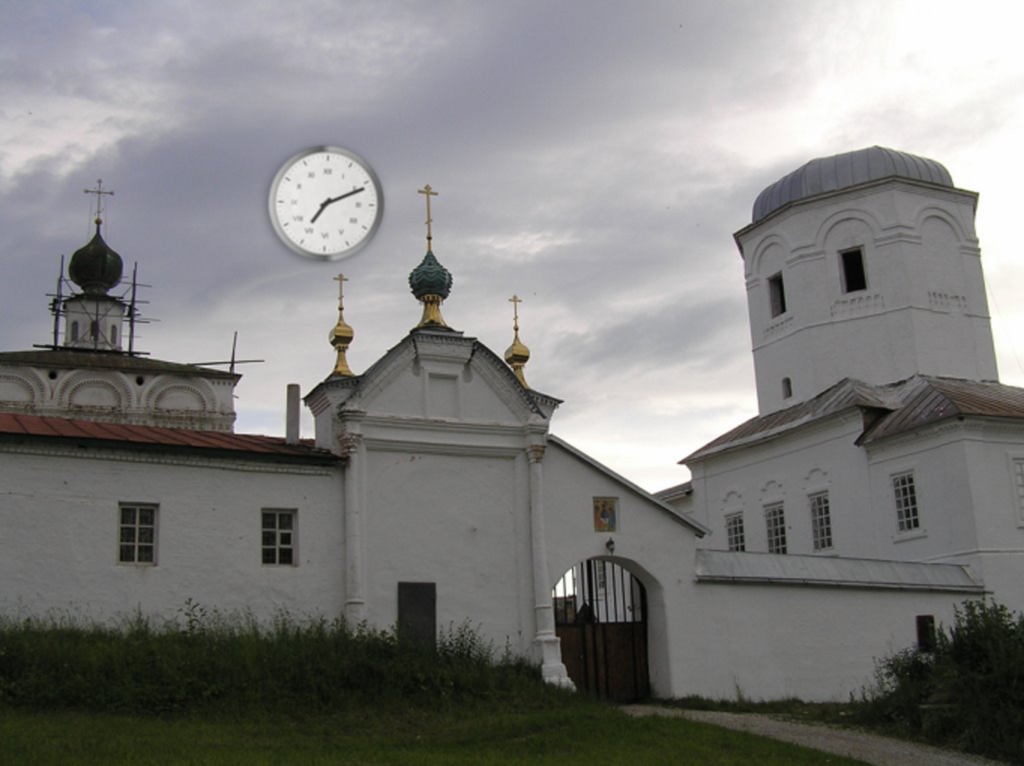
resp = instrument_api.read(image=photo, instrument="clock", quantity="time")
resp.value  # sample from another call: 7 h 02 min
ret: 7 h 11 min
